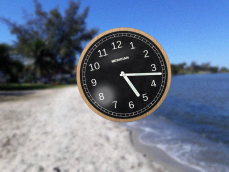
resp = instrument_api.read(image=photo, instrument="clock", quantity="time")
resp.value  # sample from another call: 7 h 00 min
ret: 5 h 17 min
